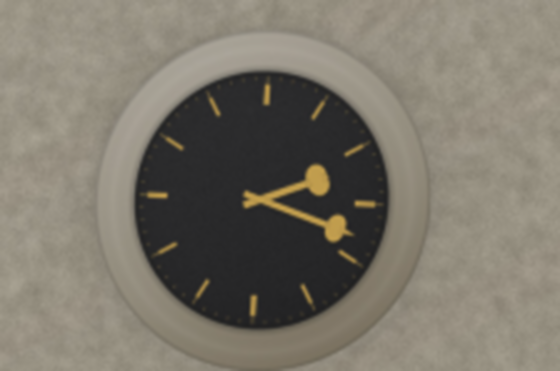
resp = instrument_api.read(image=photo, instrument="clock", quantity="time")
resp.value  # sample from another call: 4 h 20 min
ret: 2 h 18 min
